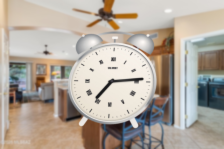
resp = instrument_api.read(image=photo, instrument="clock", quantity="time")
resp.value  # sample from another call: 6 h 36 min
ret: 7 h 14 min
